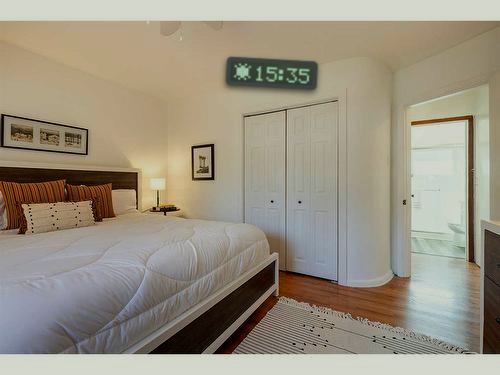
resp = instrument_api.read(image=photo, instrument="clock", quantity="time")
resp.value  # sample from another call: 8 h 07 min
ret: 15 h 35 min
